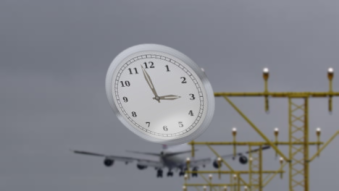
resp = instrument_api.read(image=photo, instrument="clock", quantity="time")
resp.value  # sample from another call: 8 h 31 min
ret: 2 h 58 min
